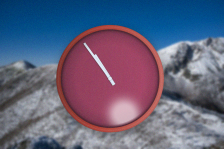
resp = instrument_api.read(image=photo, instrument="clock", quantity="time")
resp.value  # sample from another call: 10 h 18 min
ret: 10 h 54 min
